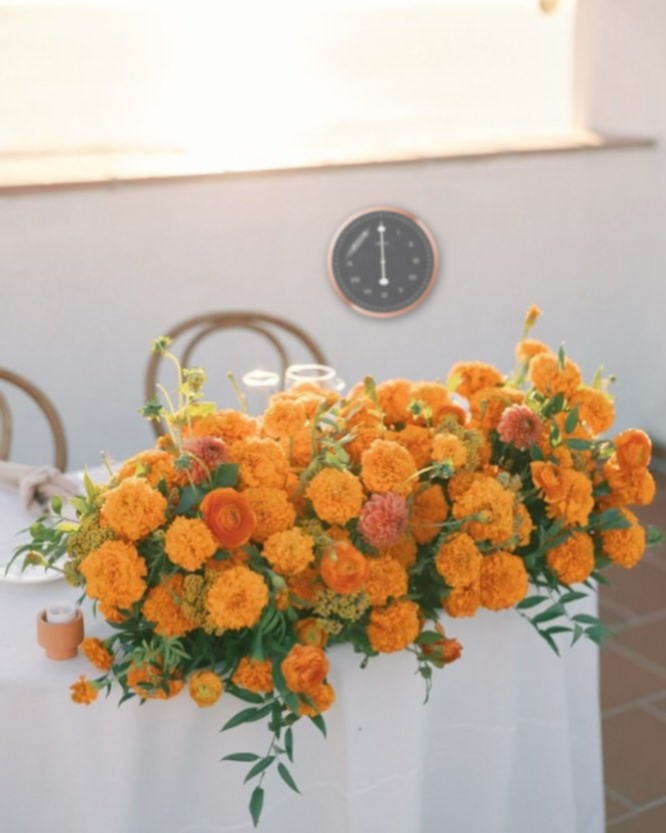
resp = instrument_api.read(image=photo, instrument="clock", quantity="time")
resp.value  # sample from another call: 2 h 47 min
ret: 6 h 00 min
